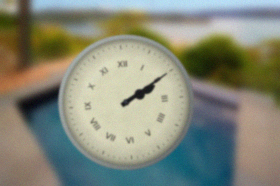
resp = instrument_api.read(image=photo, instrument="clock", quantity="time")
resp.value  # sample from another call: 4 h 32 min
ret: 2 h 10 min
